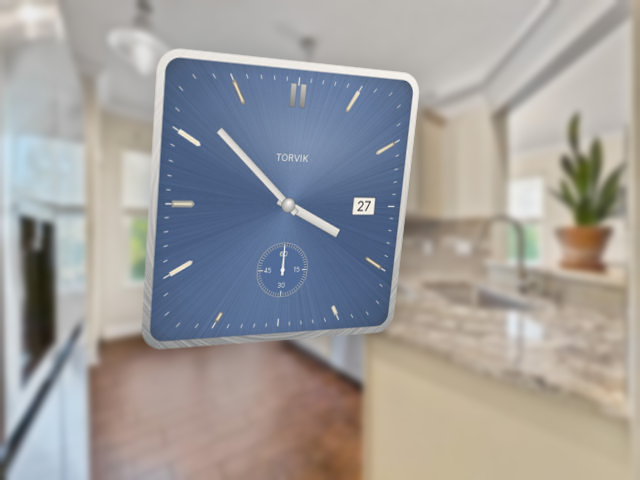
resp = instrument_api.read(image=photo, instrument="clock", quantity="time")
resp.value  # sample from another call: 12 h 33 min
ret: 3 h 52 min
